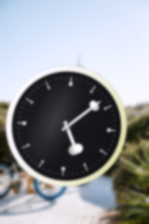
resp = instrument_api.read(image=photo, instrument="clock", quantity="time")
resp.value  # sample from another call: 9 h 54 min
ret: 5 h 08 min
